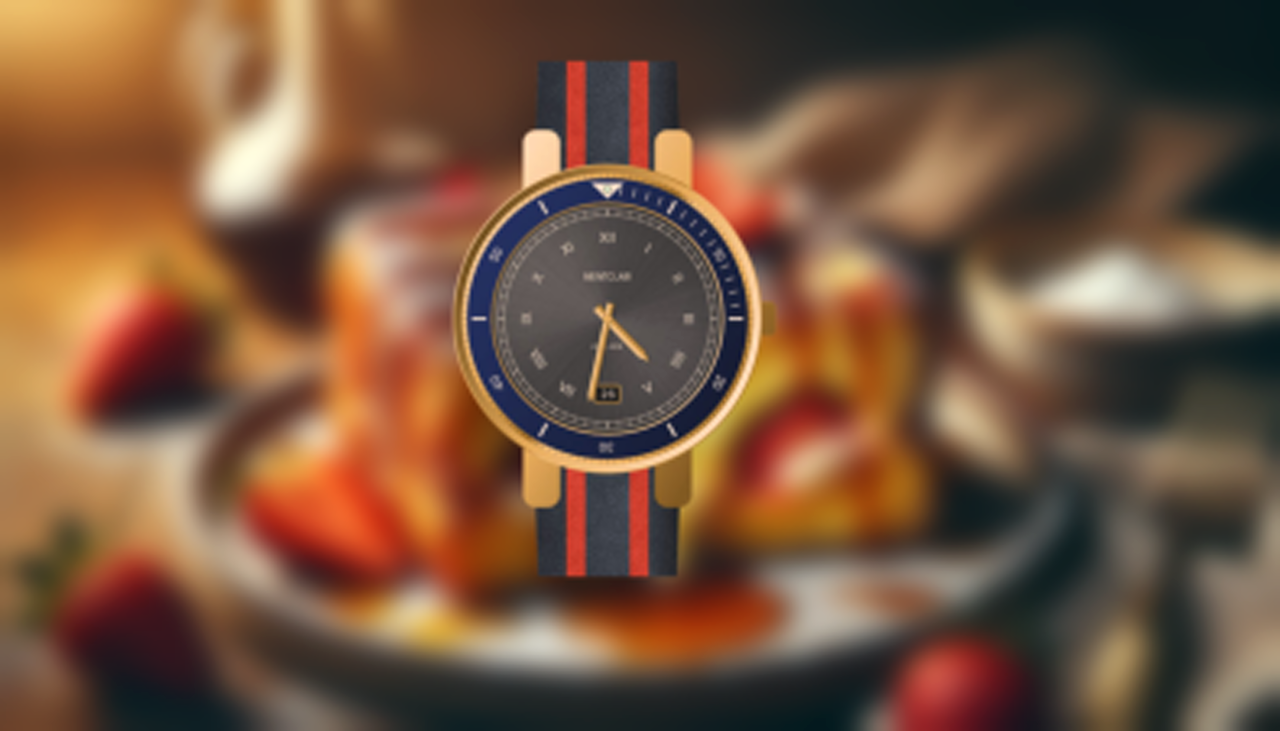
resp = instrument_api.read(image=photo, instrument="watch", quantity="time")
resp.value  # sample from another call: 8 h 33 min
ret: 4 h 32 min
